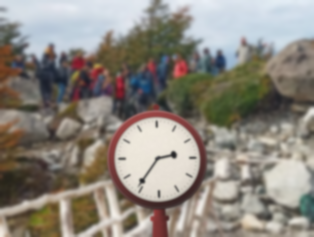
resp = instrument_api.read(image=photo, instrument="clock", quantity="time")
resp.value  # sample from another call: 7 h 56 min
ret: 2 h 36 min
